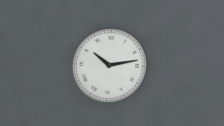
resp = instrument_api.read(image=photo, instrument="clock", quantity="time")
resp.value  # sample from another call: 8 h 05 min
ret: 10 h 13 min
